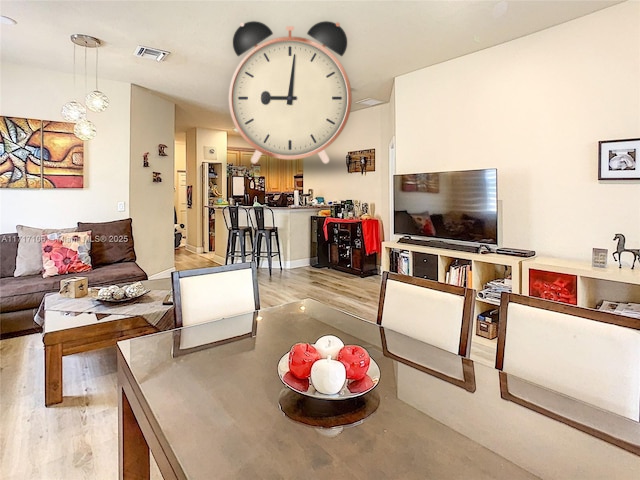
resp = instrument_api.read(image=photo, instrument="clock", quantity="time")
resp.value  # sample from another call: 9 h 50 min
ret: 9 h 01 min
